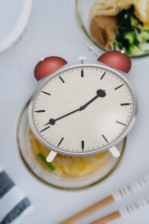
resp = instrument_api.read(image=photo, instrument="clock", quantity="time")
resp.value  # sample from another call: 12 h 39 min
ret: 1 h 41 min
